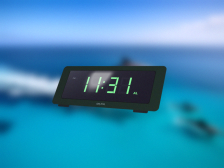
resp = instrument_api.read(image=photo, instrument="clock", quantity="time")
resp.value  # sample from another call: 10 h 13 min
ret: 11 h 31 min
